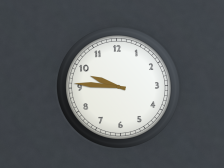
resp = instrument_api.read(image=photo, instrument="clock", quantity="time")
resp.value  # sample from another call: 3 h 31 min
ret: 9 h 46 min
